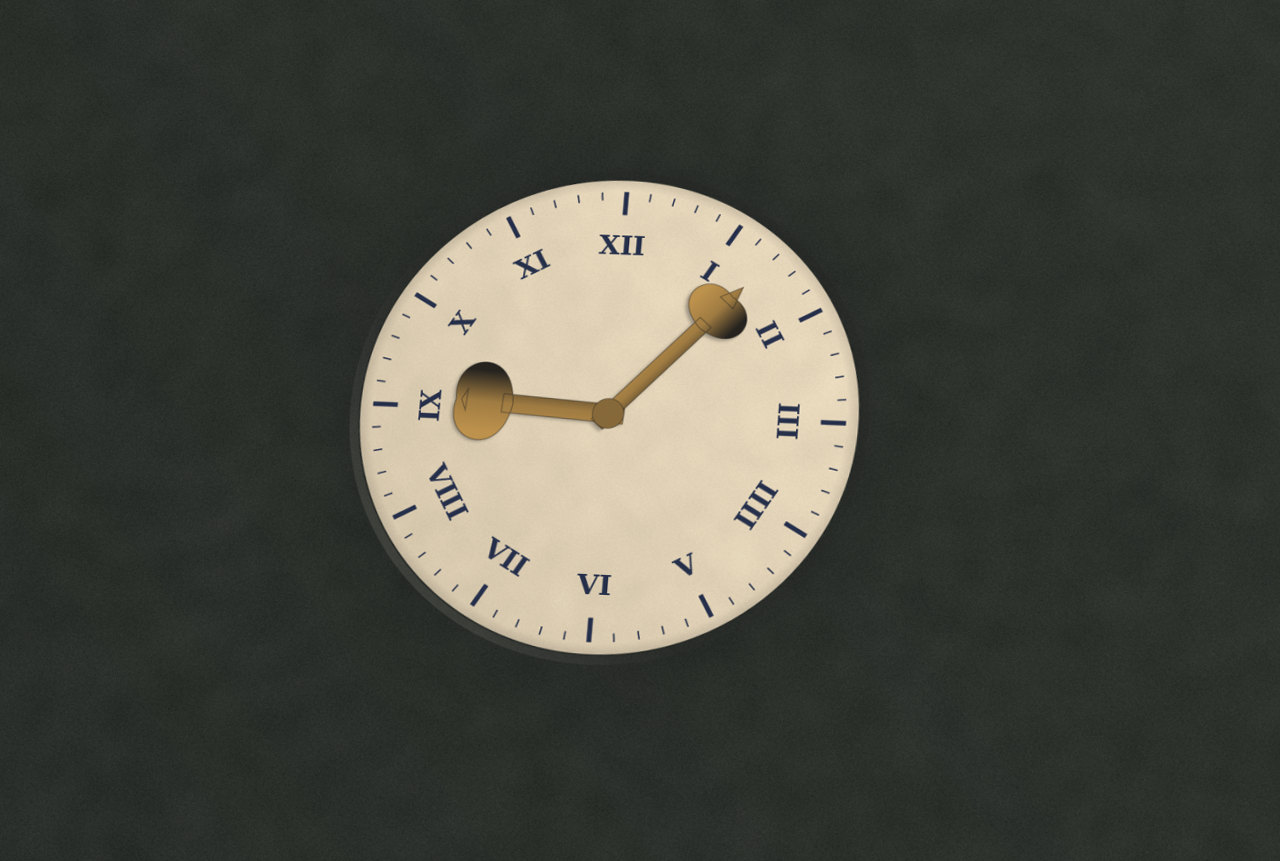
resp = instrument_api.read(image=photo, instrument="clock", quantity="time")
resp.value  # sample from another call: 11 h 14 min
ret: 9 h 07 min
